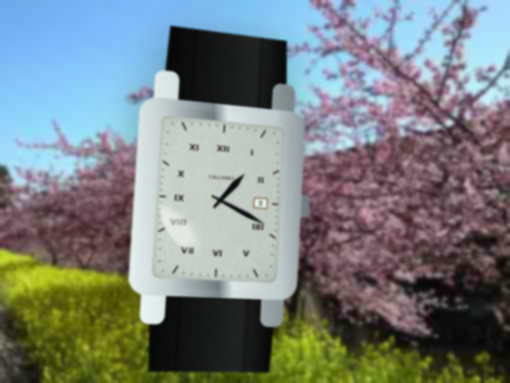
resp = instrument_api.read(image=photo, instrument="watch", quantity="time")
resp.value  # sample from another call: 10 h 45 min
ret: 1 h 19 min
